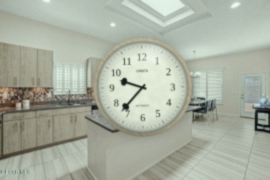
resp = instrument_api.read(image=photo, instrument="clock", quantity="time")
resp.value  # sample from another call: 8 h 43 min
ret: 9 h 37 min
